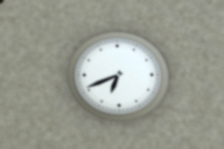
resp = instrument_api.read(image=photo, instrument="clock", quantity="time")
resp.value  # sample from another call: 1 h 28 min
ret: 6 h 41 min
